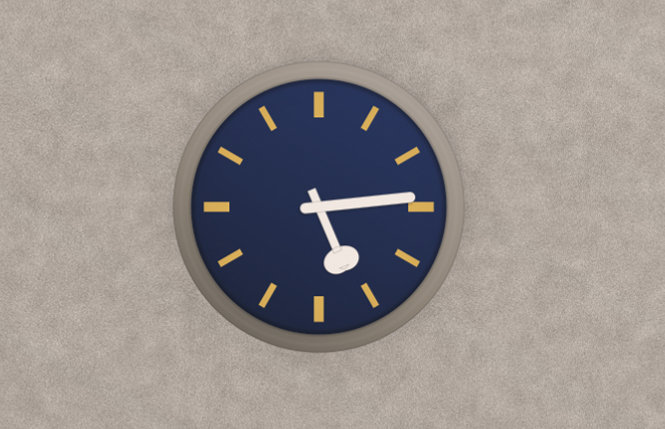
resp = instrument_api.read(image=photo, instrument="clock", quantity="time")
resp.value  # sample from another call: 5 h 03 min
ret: 5 h 14 min
